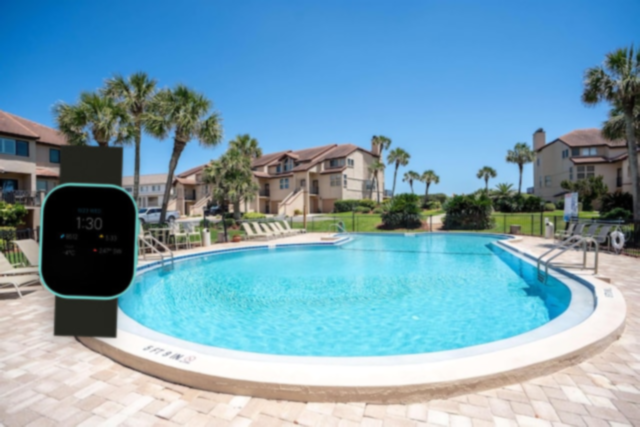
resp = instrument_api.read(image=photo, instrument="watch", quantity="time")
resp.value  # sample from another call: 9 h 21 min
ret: 1 h 30 min
